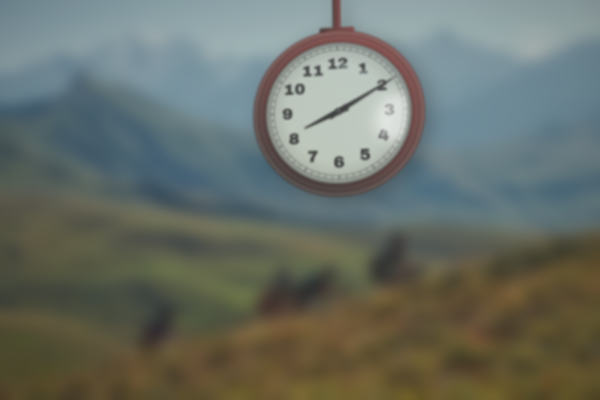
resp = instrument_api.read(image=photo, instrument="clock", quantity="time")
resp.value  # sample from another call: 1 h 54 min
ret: 8 h 10 min
